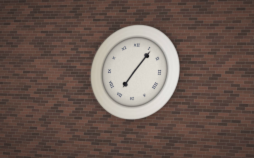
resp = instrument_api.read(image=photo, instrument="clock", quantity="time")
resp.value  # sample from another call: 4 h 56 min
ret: 7 h 06 min
